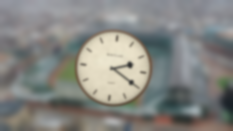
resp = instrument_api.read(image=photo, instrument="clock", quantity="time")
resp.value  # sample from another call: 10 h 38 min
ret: 2 h 20 min
